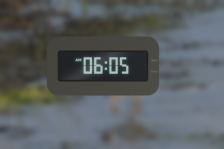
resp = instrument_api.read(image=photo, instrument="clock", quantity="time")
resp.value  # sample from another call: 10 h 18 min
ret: 6 h 05 min
